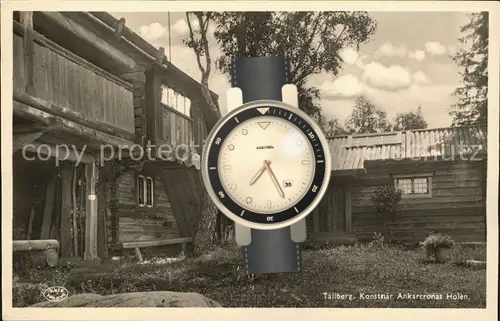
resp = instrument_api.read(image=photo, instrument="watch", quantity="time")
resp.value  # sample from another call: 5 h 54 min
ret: 7 h 26 min
